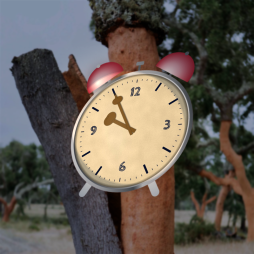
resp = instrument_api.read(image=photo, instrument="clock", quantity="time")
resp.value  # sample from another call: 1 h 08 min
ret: 9 h 55 min
